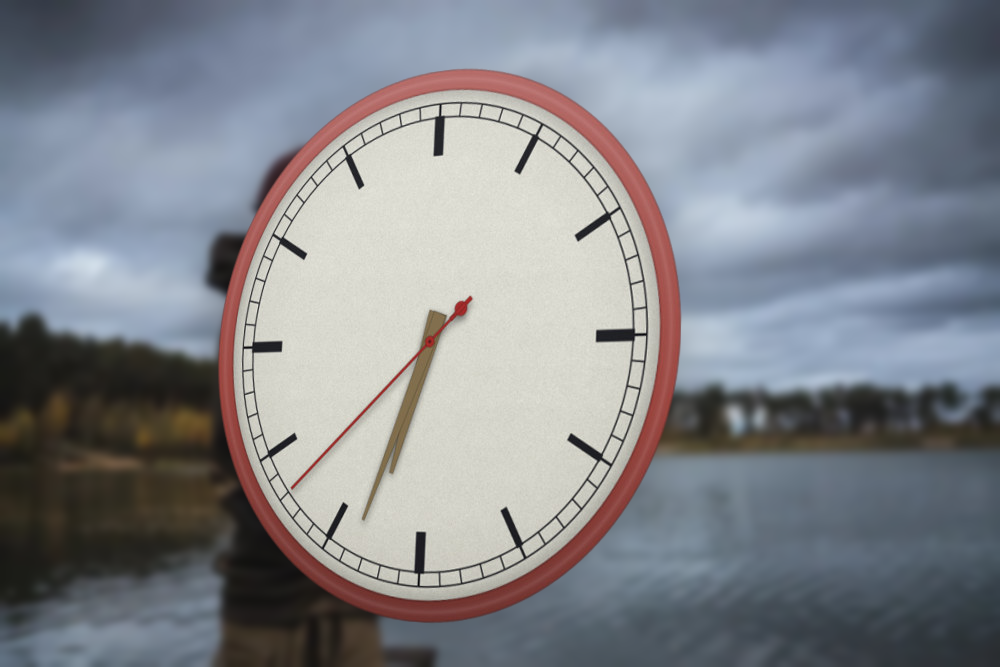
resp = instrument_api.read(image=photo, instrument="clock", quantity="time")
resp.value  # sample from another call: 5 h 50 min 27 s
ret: 6 h 33 min 38 s
